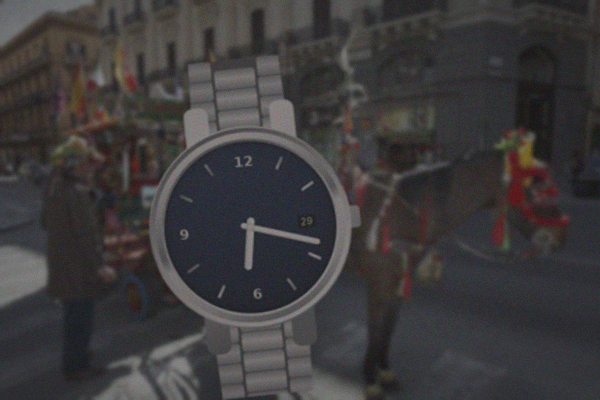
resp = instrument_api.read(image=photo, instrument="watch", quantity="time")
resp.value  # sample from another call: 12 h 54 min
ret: 6 h 18 min
